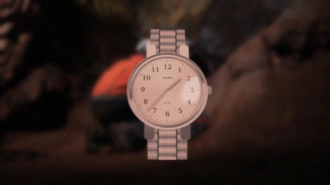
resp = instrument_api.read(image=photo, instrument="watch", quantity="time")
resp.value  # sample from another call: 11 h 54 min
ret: 1 h 37 min
